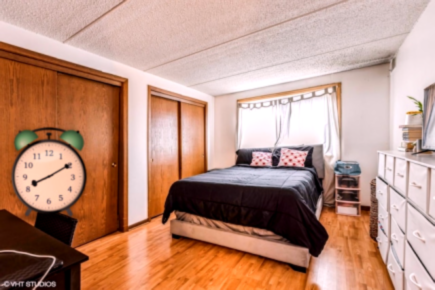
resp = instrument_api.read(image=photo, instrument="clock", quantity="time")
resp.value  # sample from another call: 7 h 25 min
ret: 8 h 10 min
